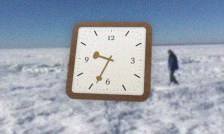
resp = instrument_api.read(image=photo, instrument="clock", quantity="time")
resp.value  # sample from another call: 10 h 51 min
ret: 9 h 34 min
